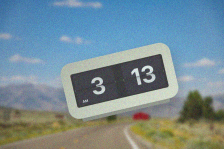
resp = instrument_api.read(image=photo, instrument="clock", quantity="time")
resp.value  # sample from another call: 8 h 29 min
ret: 3 h 13 min
